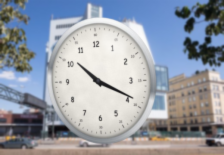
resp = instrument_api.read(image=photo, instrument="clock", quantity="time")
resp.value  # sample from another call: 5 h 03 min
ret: 10 h 19 min
